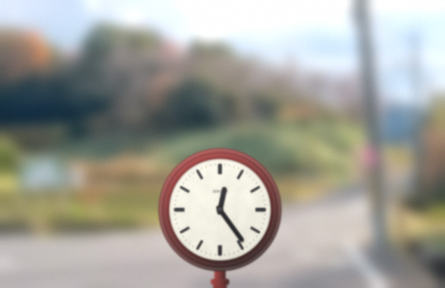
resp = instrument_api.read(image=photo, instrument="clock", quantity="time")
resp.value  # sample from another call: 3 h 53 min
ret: 12 h 24 min
